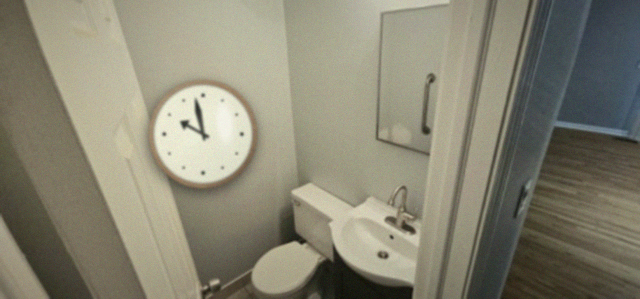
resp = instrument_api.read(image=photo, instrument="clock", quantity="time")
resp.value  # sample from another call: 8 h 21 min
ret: 9 h 58 min
